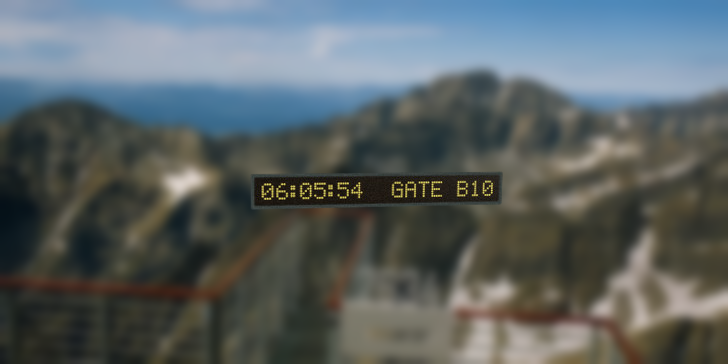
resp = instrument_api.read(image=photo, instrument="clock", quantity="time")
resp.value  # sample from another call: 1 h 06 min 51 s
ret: 6 h 05 min 54 s
